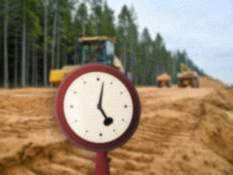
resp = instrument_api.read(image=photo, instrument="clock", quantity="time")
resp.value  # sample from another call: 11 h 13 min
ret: 5 h 02 min
